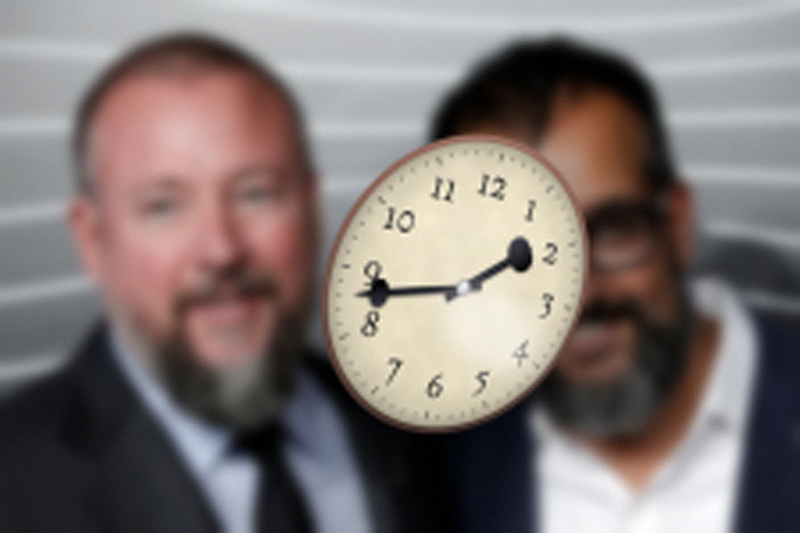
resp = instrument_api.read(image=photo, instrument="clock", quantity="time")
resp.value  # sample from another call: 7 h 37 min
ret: 1 h 43 min
